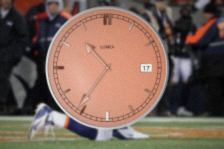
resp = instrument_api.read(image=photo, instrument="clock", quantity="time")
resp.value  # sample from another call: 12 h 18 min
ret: 10 h 36 min
